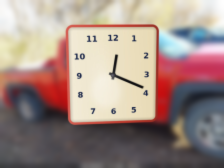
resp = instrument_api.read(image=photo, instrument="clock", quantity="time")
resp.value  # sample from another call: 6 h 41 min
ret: 12 h 19 min
